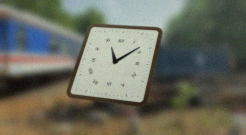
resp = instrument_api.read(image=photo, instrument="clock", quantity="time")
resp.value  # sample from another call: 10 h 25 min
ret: 11 h 08 min
